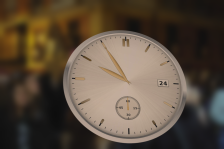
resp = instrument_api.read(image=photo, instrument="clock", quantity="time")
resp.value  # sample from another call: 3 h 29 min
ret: 9 h 55 min
